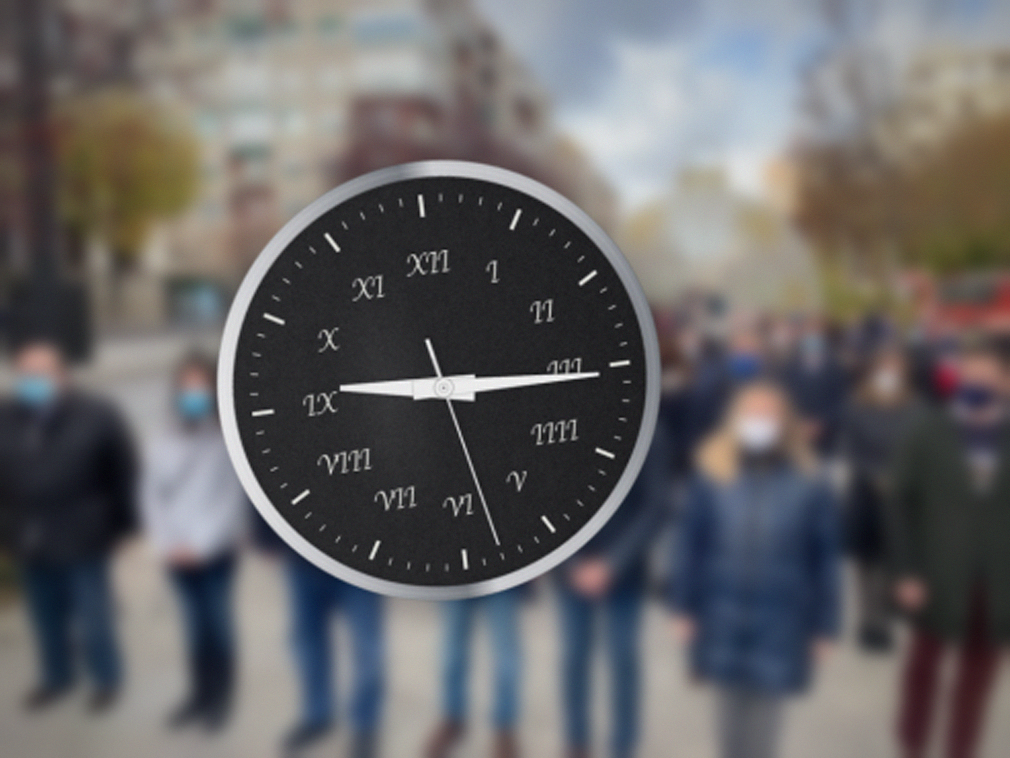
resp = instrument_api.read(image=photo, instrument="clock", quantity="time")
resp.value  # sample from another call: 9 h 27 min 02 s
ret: 9 h 15 min 28 s
